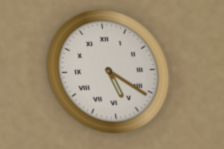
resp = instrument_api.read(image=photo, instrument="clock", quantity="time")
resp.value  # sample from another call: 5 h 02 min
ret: 5 h 21 min
